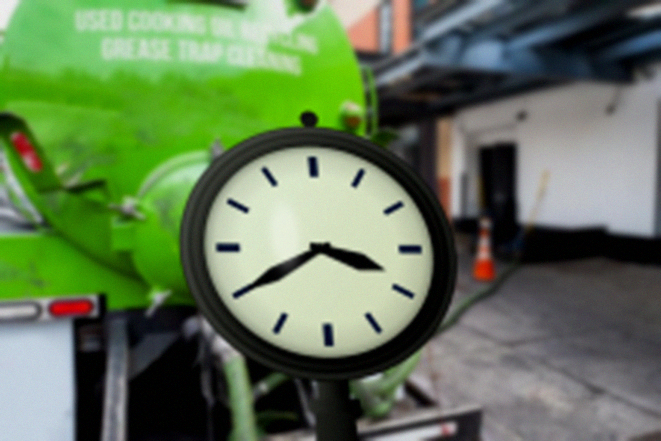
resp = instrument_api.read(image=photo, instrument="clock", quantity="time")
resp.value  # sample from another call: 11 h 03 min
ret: 3 h 40 min
